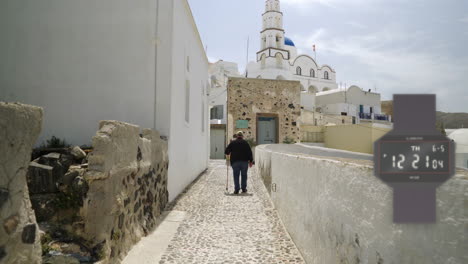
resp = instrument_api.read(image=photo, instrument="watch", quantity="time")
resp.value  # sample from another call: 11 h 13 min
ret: 12 h 21 min
